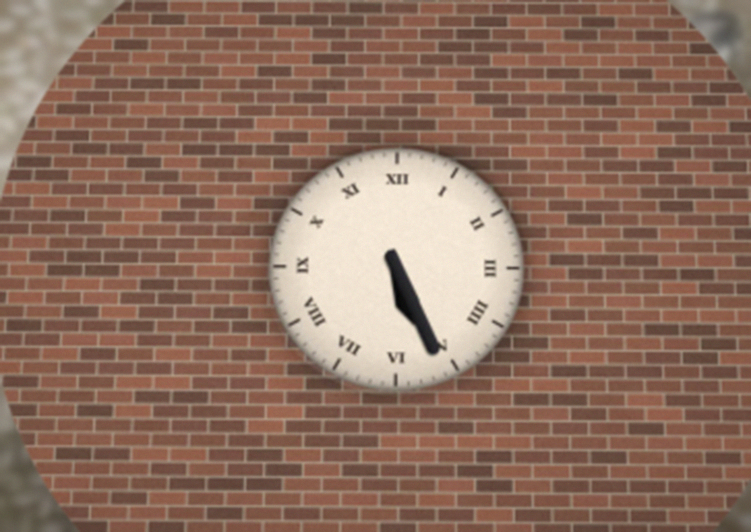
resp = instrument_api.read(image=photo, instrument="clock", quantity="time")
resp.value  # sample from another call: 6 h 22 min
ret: 5 h 26 min
